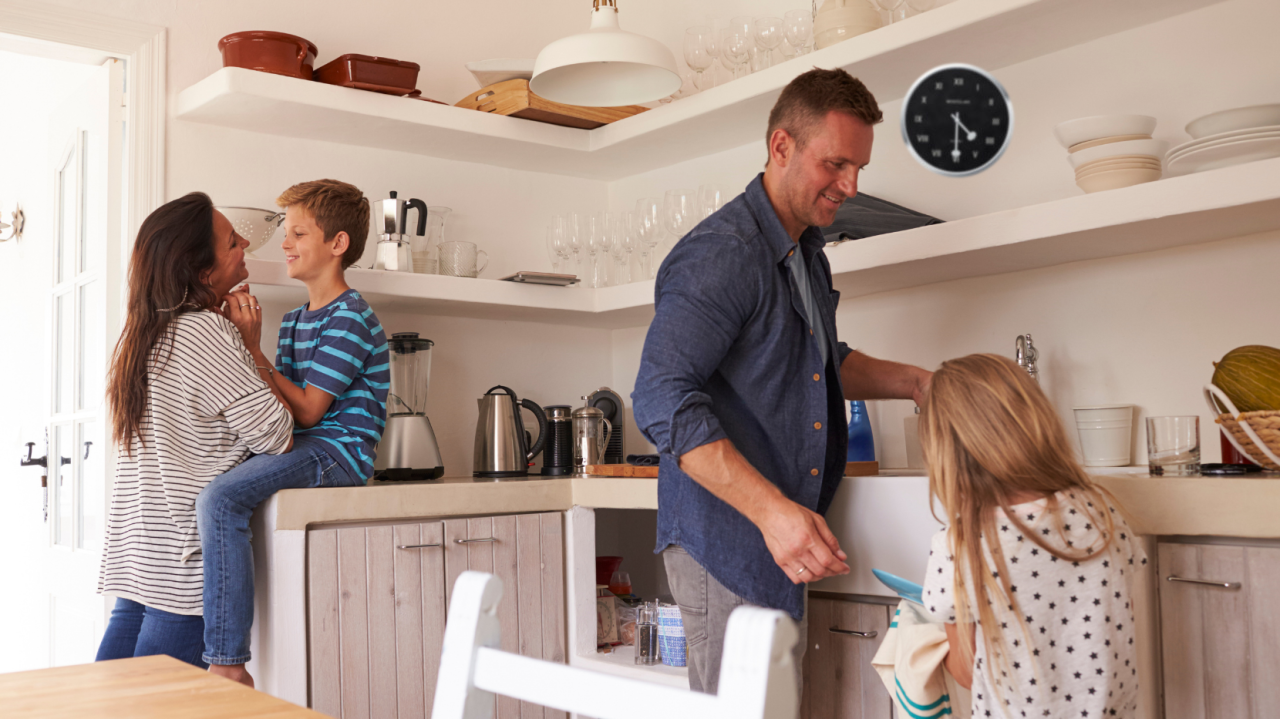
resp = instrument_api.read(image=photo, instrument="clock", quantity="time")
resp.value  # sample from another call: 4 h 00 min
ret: 4 h 30 min
